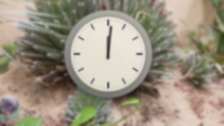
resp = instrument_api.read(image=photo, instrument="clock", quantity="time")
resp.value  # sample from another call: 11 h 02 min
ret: 12 h 01 min
